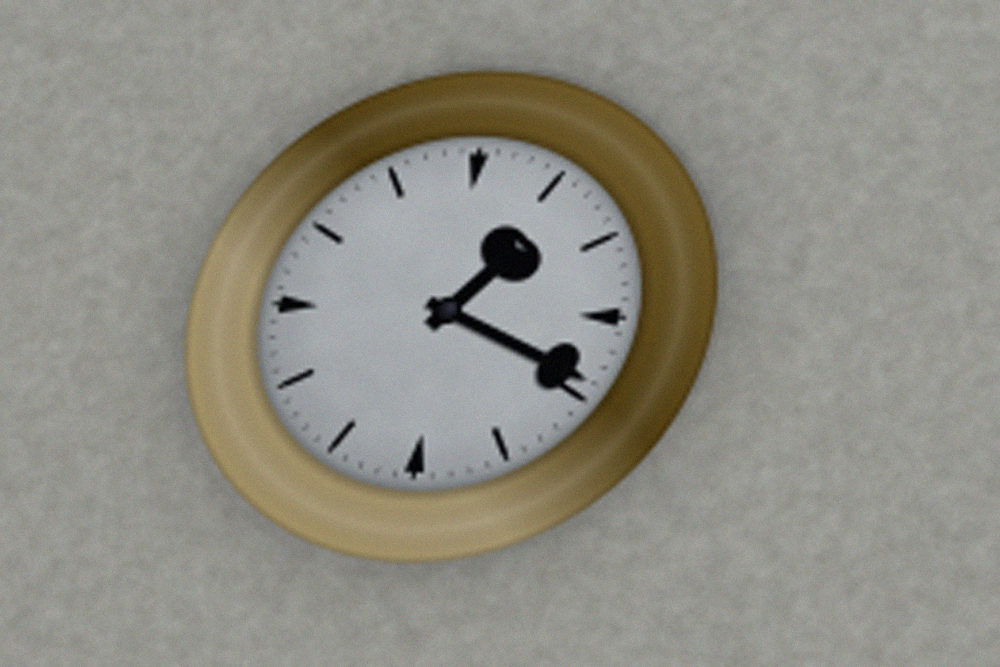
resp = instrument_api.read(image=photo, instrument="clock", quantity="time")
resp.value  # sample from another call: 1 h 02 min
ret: 1 h 19 min
